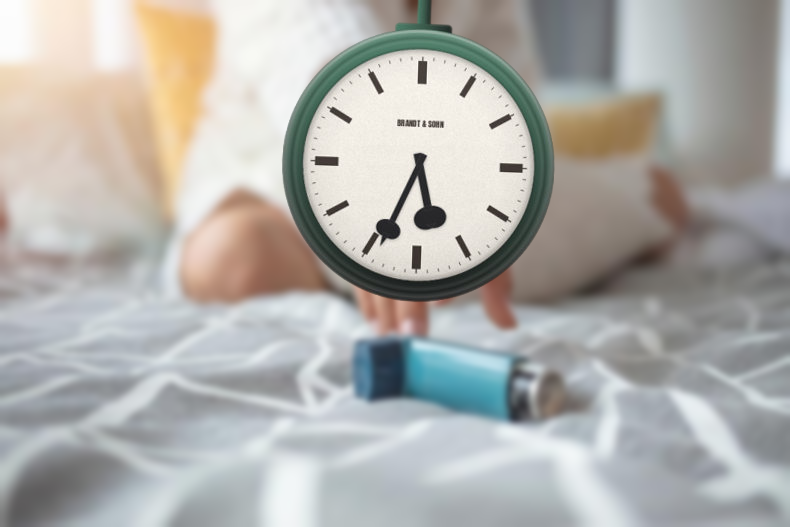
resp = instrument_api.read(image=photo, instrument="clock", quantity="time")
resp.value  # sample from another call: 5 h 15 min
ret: 5 h 34 min
